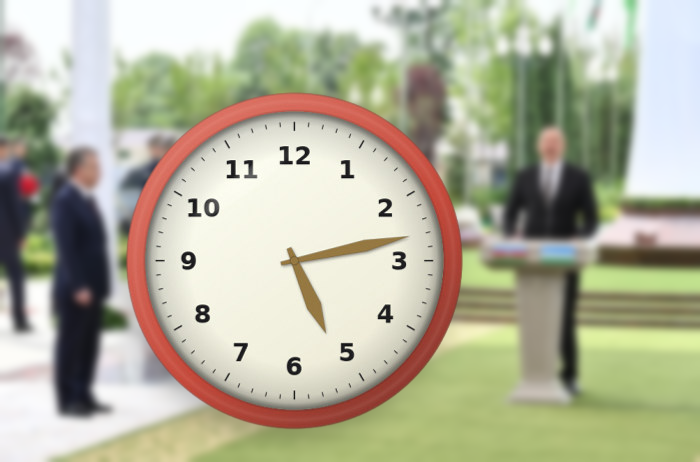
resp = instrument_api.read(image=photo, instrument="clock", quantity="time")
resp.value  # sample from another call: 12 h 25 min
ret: 5 h 13 min
